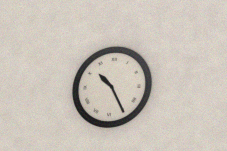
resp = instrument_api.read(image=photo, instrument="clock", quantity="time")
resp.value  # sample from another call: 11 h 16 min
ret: 10 h 25 min
